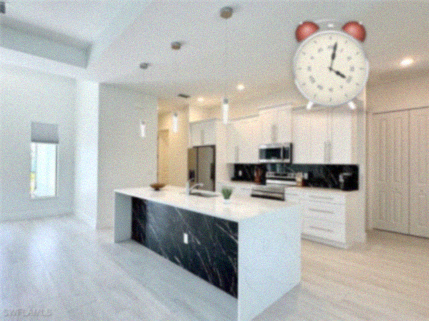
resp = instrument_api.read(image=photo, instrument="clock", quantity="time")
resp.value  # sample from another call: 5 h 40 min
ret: 4 h 02 min
